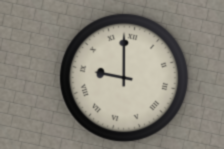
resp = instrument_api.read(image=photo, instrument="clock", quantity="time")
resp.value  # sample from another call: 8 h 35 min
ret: 8 h 58 min
